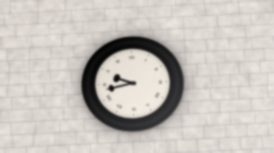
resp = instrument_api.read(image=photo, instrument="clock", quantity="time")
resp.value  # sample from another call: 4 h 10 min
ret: 9 h 43 min
